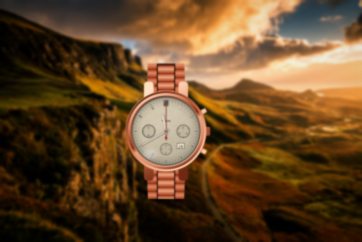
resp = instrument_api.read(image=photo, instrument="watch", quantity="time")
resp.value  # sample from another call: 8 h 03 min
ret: 11 h 40 min
